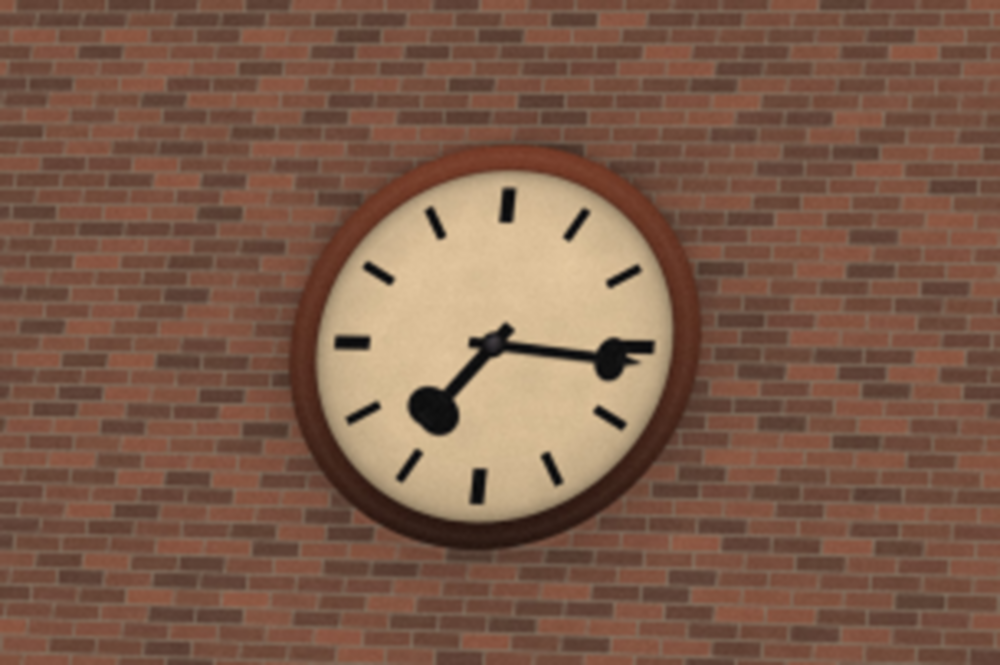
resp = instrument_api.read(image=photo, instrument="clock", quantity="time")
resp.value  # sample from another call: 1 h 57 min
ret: 7 h 16 min
